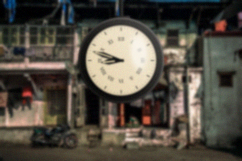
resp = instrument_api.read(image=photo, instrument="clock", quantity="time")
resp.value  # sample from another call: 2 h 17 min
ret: 8 h 48 min
